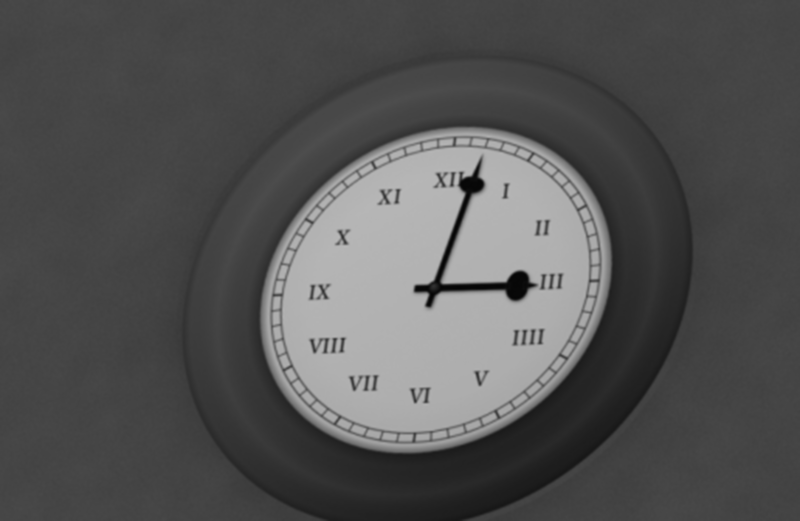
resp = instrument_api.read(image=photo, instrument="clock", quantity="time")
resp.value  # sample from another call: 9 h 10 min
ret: 3 h 02 min
